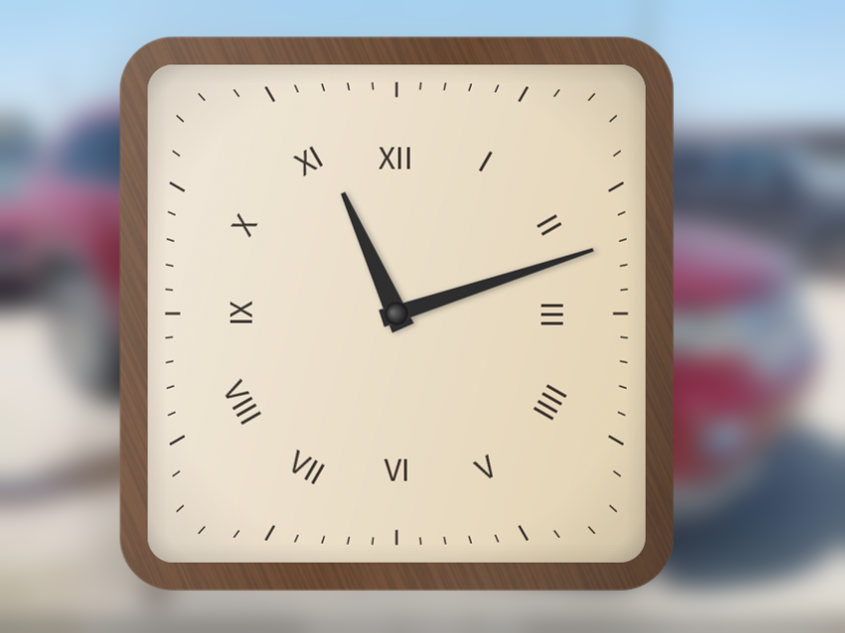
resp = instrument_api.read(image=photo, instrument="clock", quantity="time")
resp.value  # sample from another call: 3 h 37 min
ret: 11 h 12 min
